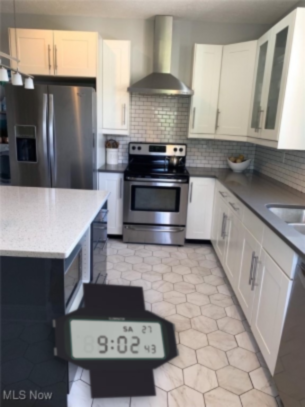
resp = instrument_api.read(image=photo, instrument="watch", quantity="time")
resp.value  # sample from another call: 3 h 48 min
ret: 9 h 02 min
